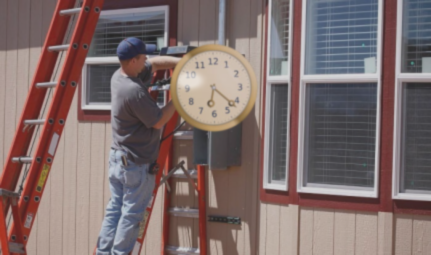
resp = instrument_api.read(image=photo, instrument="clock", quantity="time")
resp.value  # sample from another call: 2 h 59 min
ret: 6 h 22 min
